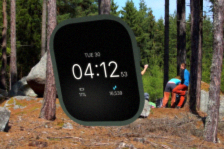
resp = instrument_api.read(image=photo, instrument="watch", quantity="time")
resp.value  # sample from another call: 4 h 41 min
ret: 4 h 12 min
